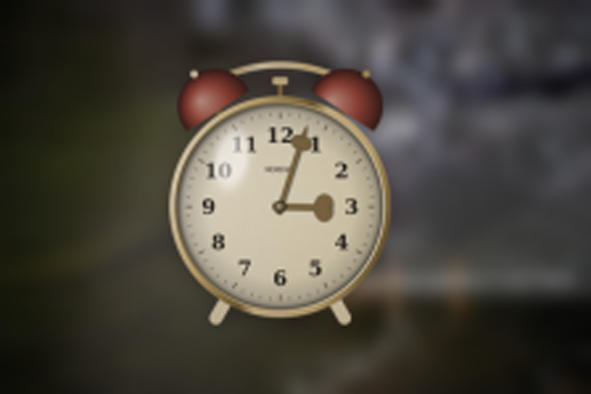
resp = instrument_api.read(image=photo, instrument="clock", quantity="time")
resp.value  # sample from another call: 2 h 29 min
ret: 3 h 03 min
